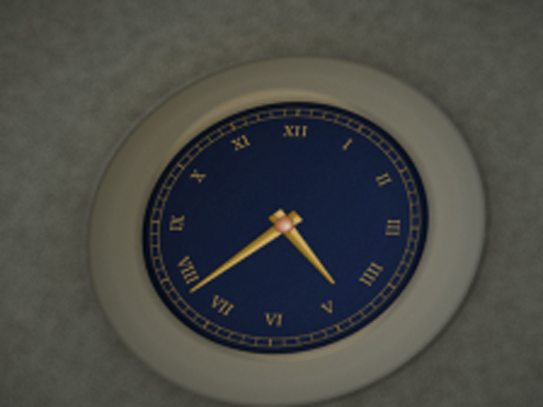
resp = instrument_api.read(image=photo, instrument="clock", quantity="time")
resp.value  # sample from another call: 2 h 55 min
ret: 4 h 38 min
